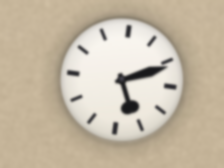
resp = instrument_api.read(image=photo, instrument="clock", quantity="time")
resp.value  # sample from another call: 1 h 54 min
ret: 5 h 11 min
